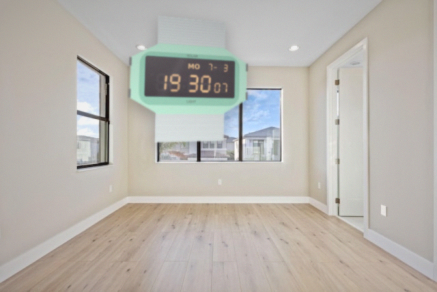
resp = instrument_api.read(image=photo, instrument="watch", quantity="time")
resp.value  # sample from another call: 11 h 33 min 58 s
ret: 19 h 30 min 07 s
